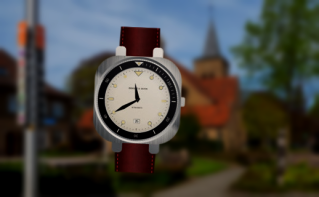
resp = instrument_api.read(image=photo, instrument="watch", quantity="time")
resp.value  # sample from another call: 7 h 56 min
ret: 11 h 40 min
